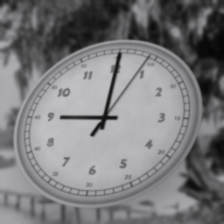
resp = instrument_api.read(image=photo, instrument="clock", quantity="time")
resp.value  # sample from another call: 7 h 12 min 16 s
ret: 9 h 00 min 04 s
